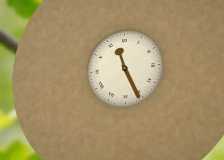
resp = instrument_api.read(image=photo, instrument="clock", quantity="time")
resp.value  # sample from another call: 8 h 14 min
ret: 11 h 26 min
